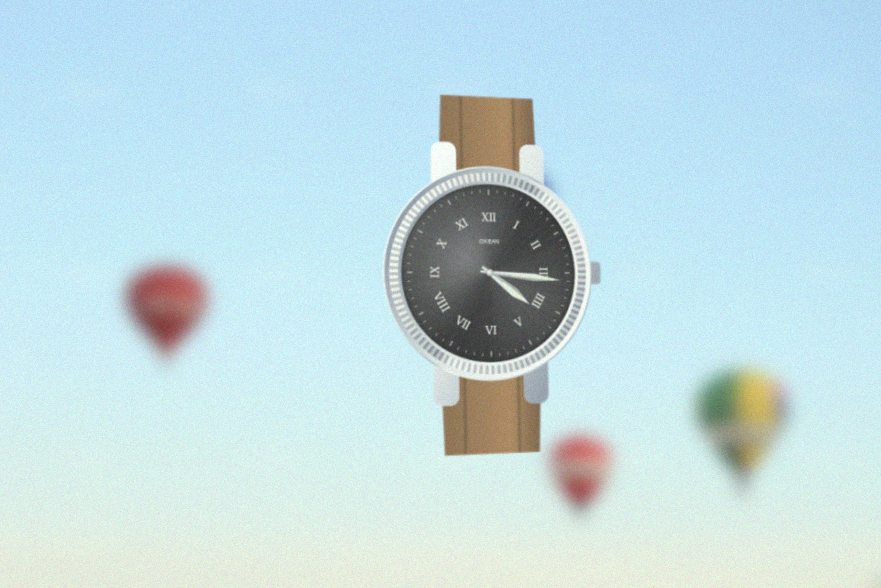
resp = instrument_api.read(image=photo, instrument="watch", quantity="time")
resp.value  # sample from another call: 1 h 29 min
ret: 4 h 16 min
